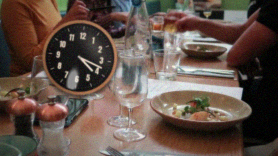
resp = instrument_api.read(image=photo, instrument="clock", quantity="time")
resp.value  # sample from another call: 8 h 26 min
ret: 4 h 18 min
